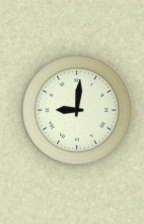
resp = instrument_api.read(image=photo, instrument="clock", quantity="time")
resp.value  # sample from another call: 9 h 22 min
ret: 9 h 01 min
